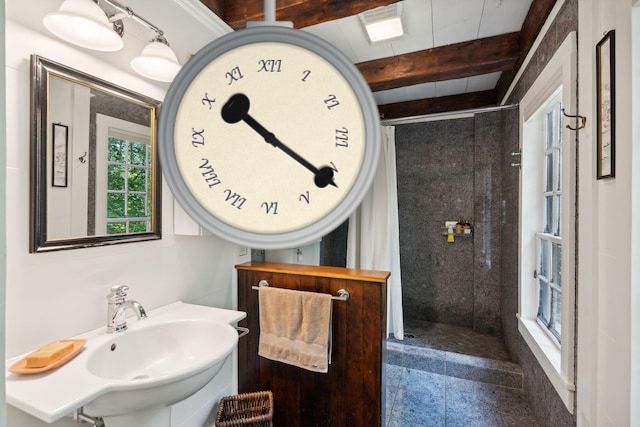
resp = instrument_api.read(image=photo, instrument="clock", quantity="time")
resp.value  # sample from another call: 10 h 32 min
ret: 10 h 21 min
